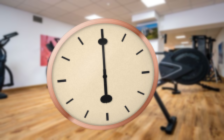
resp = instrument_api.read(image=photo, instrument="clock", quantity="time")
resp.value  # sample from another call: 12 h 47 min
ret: 6 h 00 min
